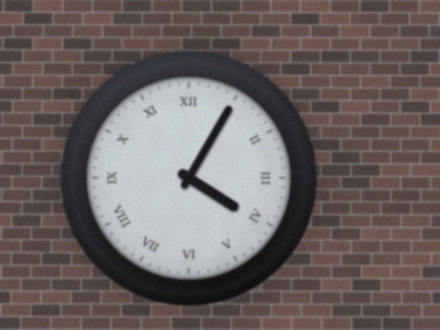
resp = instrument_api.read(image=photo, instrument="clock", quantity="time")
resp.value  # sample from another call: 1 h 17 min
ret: 4 h 05 min
